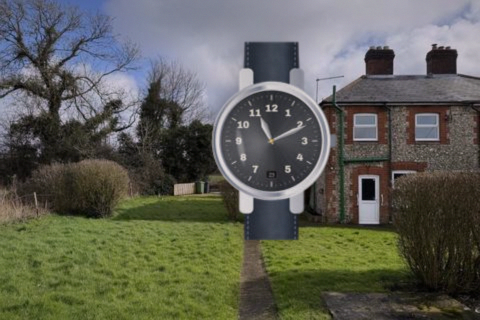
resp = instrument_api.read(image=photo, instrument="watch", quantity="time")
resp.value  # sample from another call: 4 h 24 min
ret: 11 h 11 min
